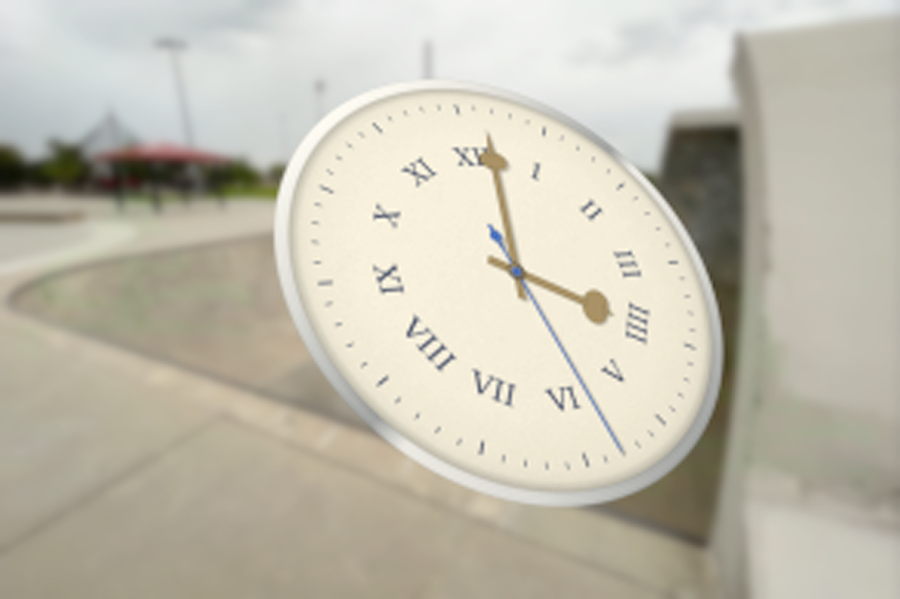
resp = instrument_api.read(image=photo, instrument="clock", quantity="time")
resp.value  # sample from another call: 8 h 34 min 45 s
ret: 4 h 01 min 28 s
